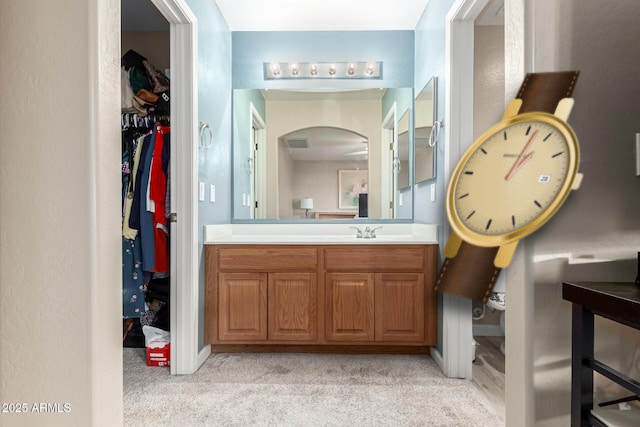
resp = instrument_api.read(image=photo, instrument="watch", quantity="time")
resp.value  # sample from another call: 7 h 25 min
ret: 1 h 02 min
